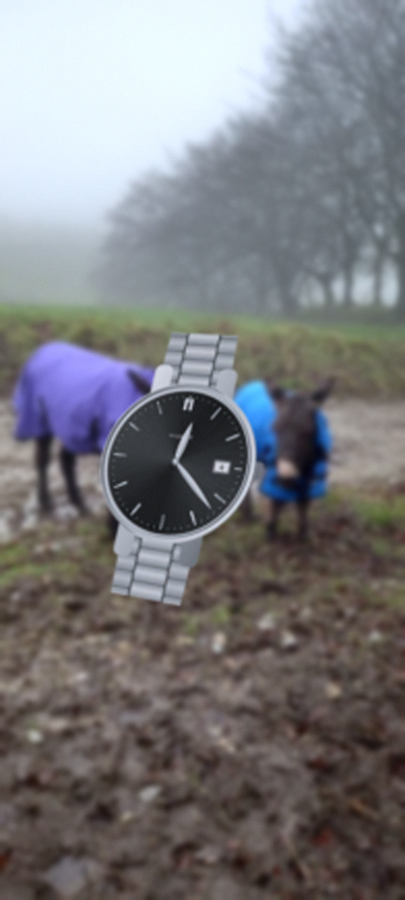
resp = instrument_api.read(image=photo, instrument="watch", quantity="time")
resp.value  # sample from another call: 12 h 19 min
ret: 12 h 22 min
